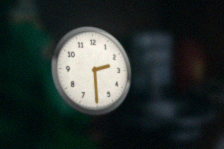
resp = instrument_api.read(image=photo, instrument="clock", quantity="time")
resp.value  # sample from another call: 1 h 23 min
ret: 2 h 30 min
